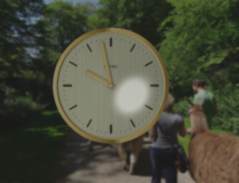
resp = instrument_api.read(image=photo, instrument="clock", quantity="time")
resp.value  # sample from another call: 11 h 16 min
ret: 9 h 58 min
